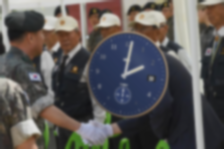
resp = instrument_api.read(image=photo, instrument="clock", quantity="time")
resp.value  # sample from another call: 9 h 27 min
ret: 2 h 01 min
